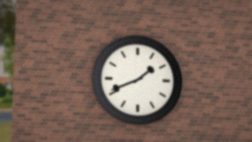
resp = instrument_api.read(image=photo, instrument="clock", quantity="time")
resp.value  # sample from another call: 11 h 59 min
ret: 1 h 41 min
